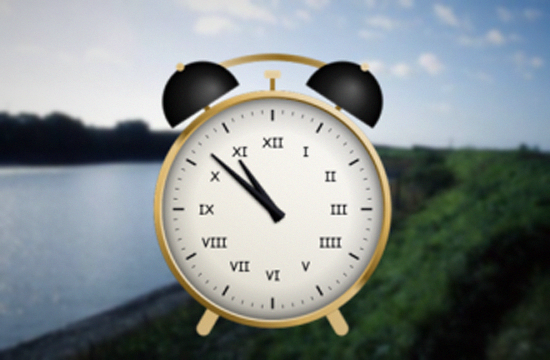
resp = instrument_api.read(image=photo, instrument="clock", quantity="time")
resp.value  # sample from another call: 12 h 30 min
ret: 10 h 52 min
